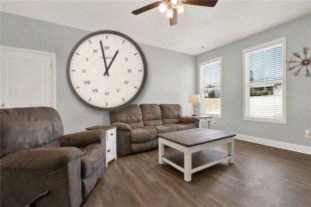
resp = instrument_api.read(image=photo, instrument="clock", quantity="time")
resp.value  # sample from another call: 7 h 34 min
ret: 12 h 58 min
